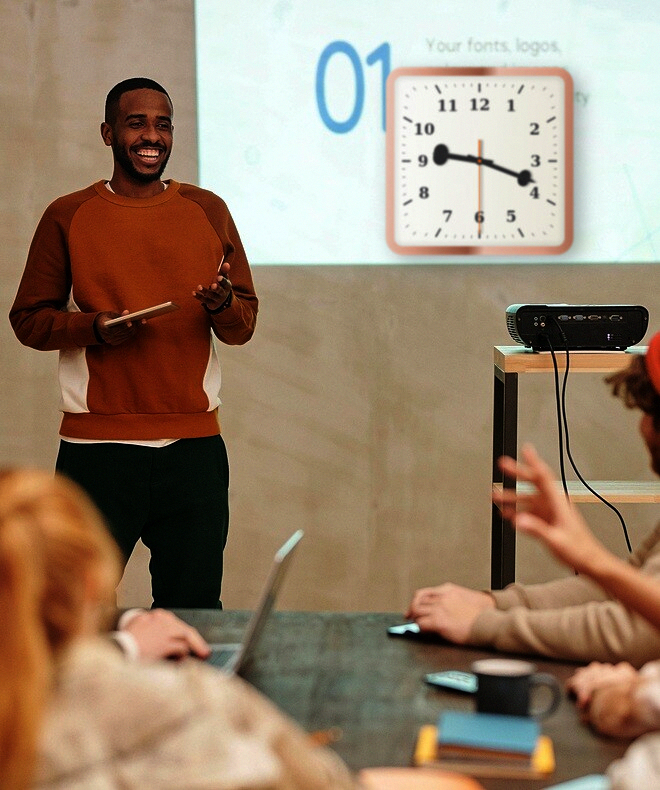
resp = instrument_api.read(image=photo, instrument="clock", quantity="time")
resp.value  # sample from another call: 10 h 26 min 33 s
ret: 9 h 18 min 30 s
